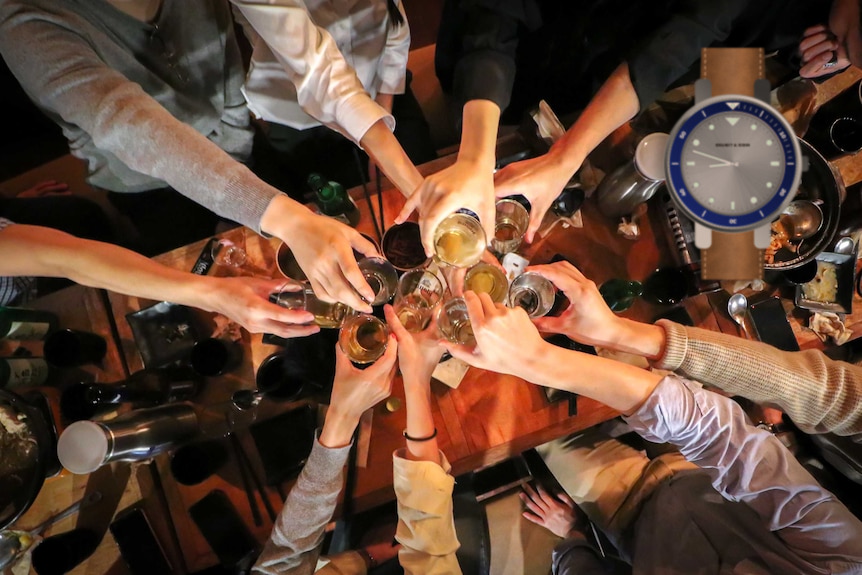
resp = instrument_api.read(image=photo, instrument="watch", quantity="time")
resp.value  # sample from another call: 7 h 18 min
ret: 8 h 48 min
